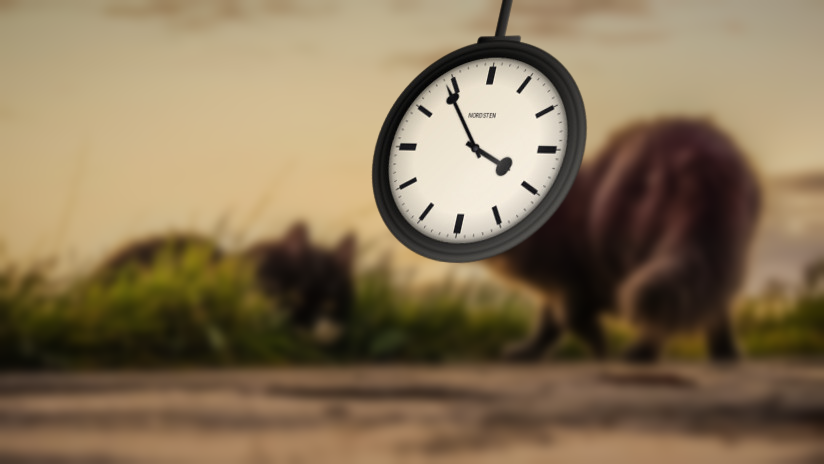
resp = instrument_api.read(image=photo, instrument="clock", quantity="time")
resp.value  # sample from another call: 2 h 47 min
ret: 3 h 54 min
